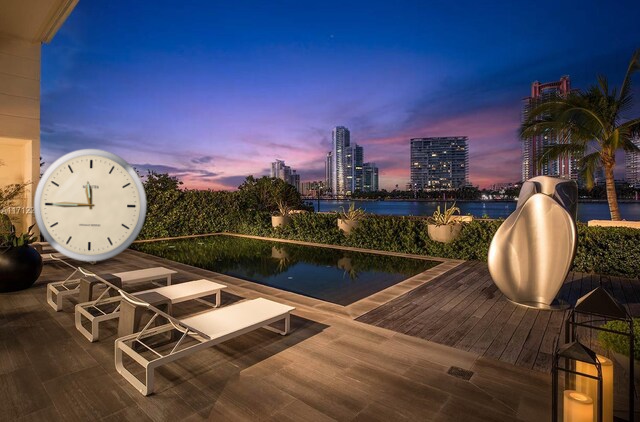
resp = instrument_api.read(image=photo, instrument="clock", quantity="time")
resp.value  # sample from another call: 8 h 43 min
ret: 11 h 45 min
